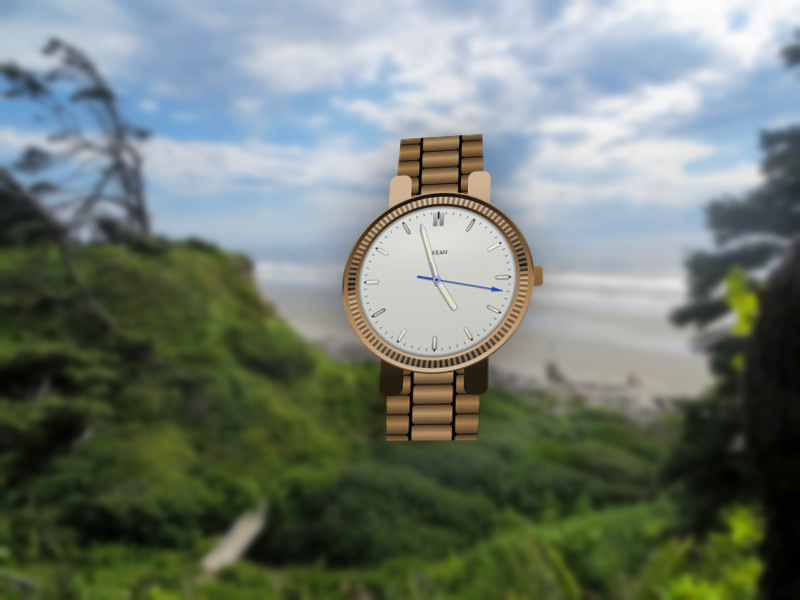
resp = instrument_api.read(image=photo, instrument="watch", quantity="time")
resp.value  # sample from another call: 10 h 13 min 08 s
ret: 4 h 57 min 17 s
